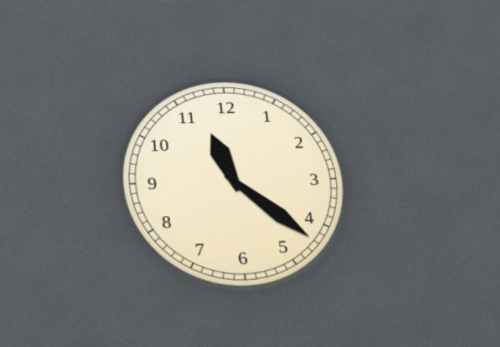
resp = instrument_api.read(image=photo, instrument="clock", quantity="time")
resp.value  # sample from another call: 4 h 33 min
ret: 11 h 22 min
